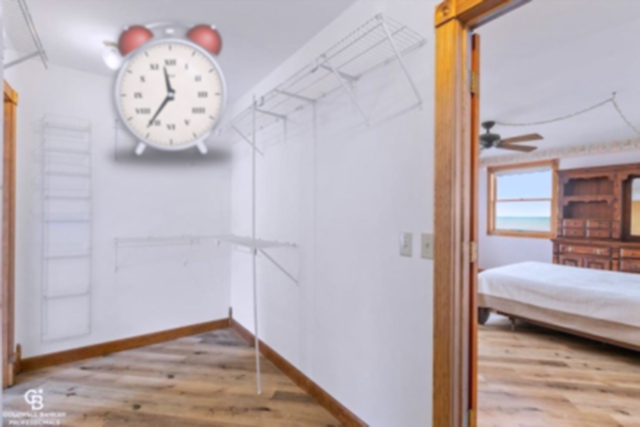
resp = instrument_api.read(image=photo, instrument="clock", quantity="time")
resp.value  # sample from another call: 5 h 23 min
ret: 11 h 36 min
